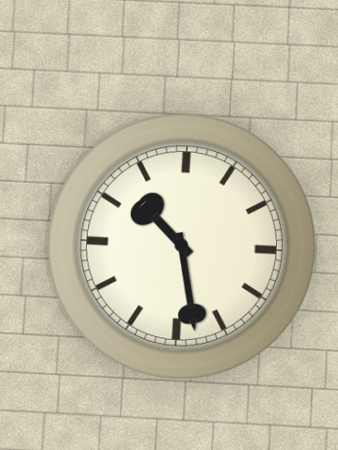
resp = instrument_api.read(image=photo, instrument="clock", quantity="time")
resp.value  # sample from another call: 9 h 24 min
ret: 10 h 28 min
